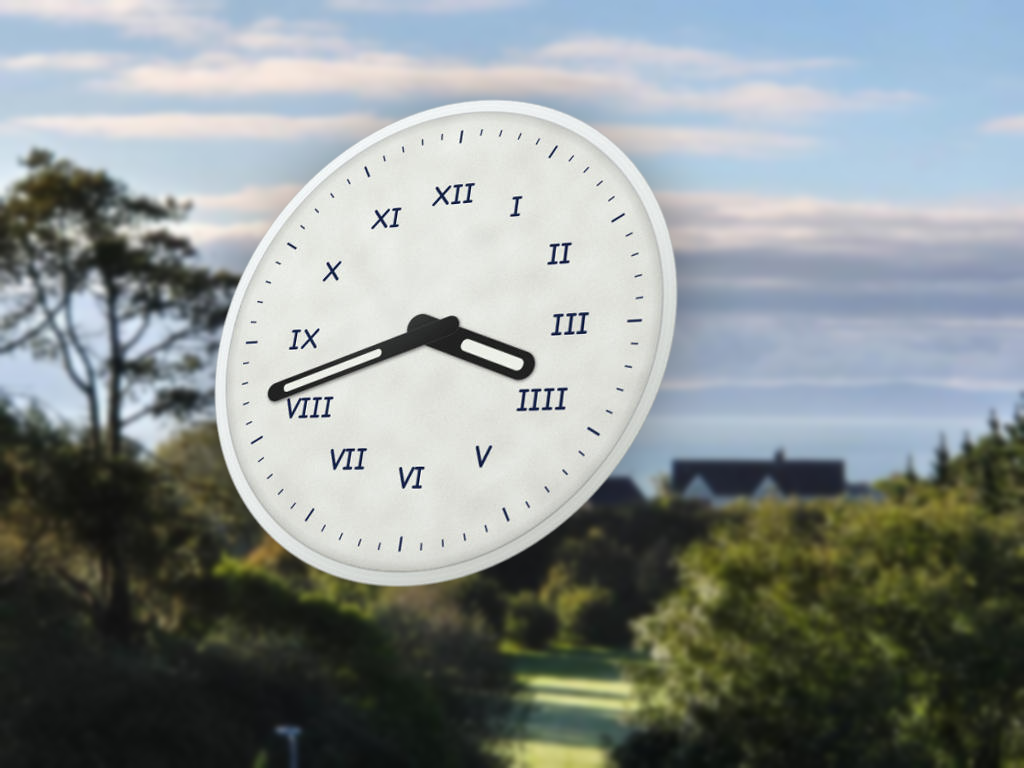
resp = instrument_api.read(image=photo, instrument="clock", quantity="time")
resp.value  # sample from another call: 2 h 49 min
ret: 3 h 42 min
